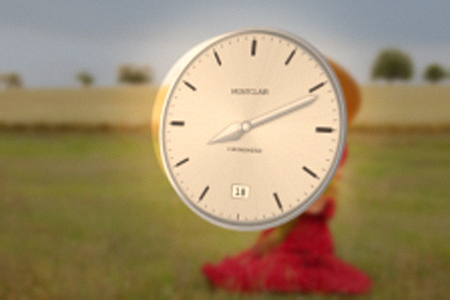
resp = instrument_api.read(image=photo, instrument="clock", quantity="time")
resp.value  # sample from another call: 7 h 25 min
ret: 8 h 11 min
